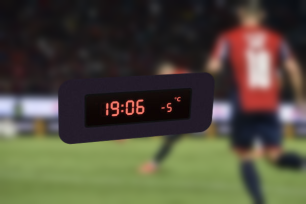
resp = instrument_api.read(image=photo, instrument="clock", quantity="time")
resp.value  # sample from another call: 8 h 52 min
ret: 19 h 06 min
